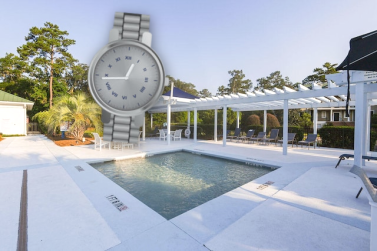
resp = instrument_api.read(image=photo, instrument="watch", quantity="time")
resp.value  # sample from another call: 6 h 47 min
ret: 12 h 44 min
